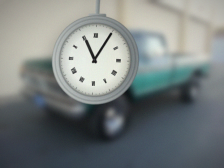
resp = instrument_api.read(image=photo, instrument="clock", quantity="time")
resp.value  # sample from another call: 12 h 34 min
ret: 11 h 05 min
